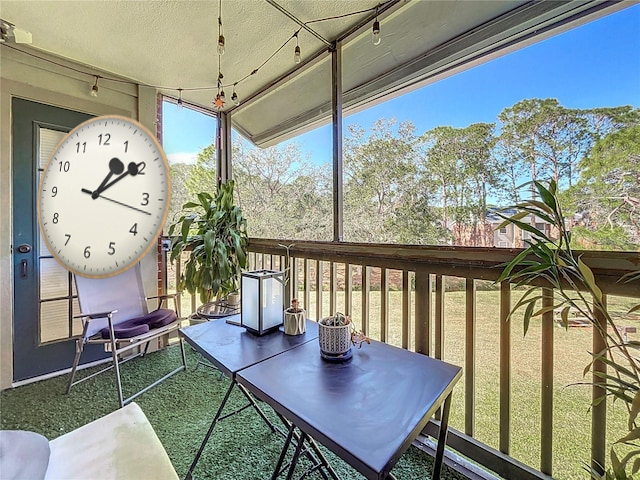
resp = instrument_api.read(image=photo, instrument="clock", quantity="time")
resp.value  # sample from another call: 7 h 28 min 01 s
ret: 1 h 09 min 17 s
